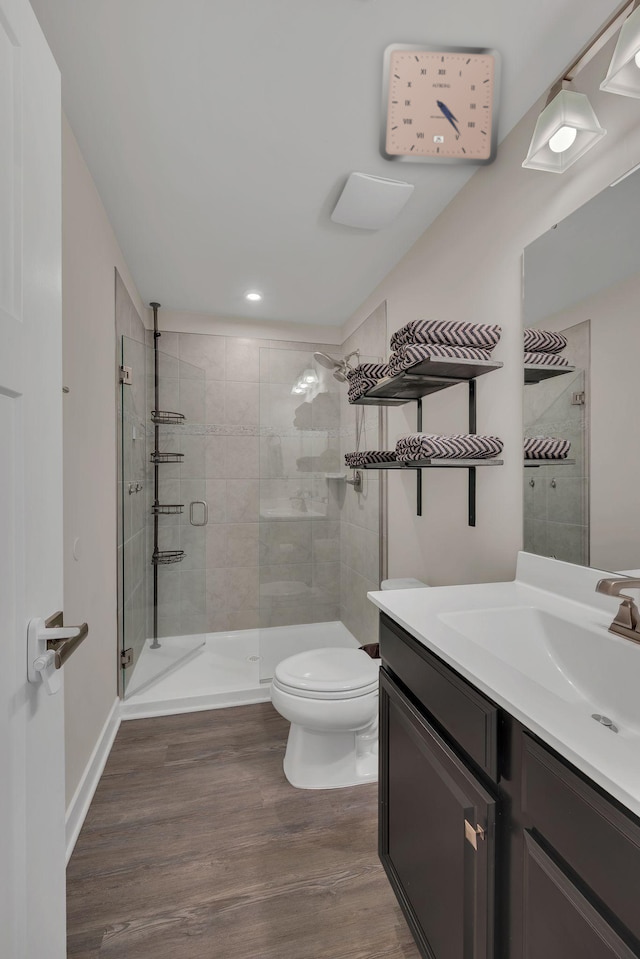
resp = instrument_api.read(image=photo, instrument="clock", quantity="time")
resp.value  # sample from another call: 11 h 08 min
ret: 4 h 24 min
